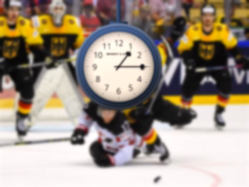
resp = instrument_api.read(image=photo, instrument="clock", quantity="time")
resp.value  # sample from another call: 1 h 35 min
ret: 1 h 15 min
